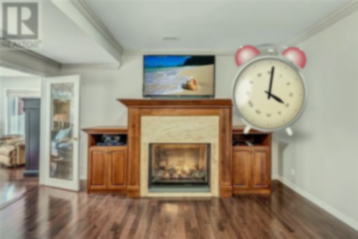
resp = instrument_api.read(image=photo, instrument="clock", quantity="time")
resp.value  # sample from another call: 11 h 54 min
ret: 4 h 01 min
